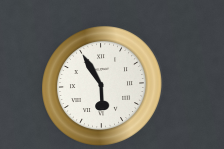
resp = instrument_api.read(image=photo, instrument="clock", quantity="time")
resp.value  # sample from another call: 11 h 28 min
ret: 5 h 55 min
